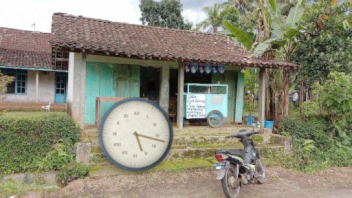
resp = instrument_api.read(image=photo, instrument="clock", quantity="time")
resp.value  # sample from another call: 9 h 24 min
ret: 5 h 17 min
